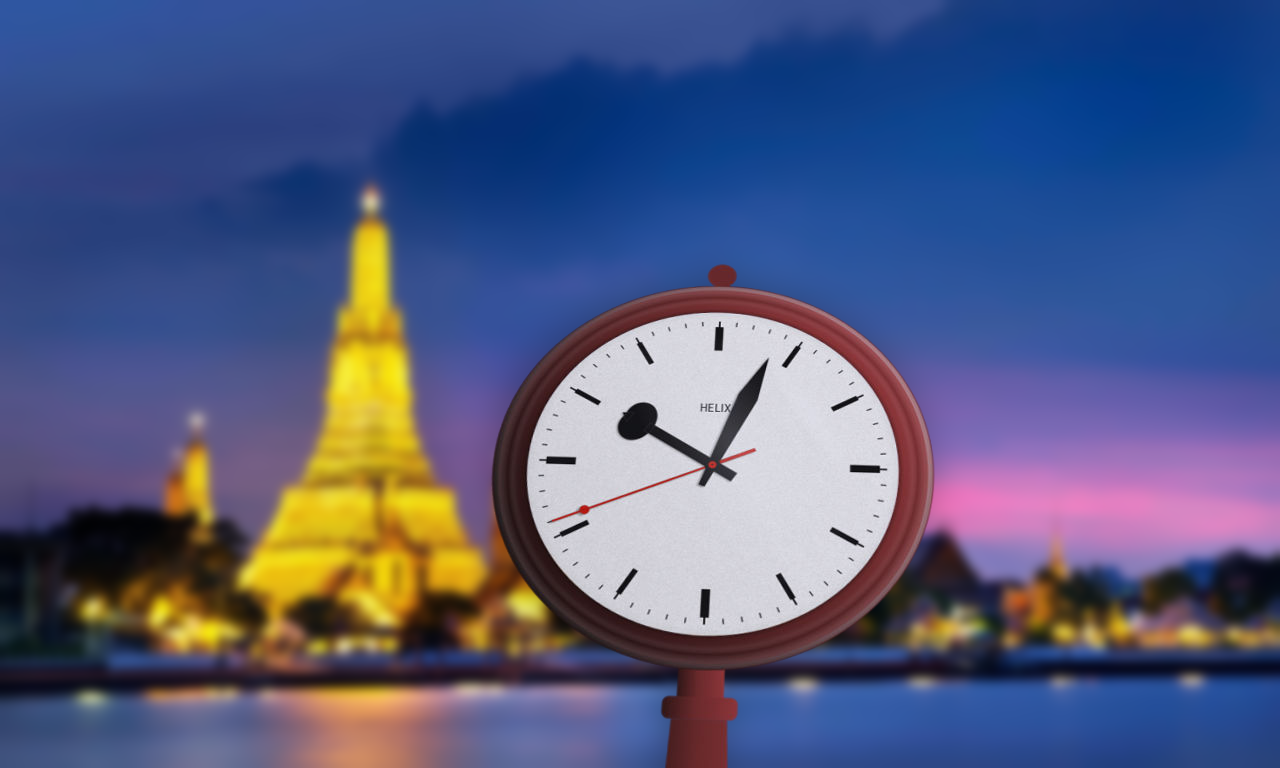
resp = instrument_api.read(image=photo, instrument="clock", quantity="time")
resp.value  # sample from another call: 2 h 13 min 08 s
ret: 10 h 03 min 41 s
